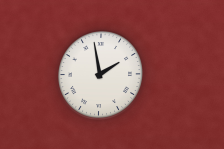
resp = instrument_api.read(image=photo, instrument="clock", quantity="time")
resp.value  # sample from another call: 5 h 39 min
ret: 1 h 58 min
